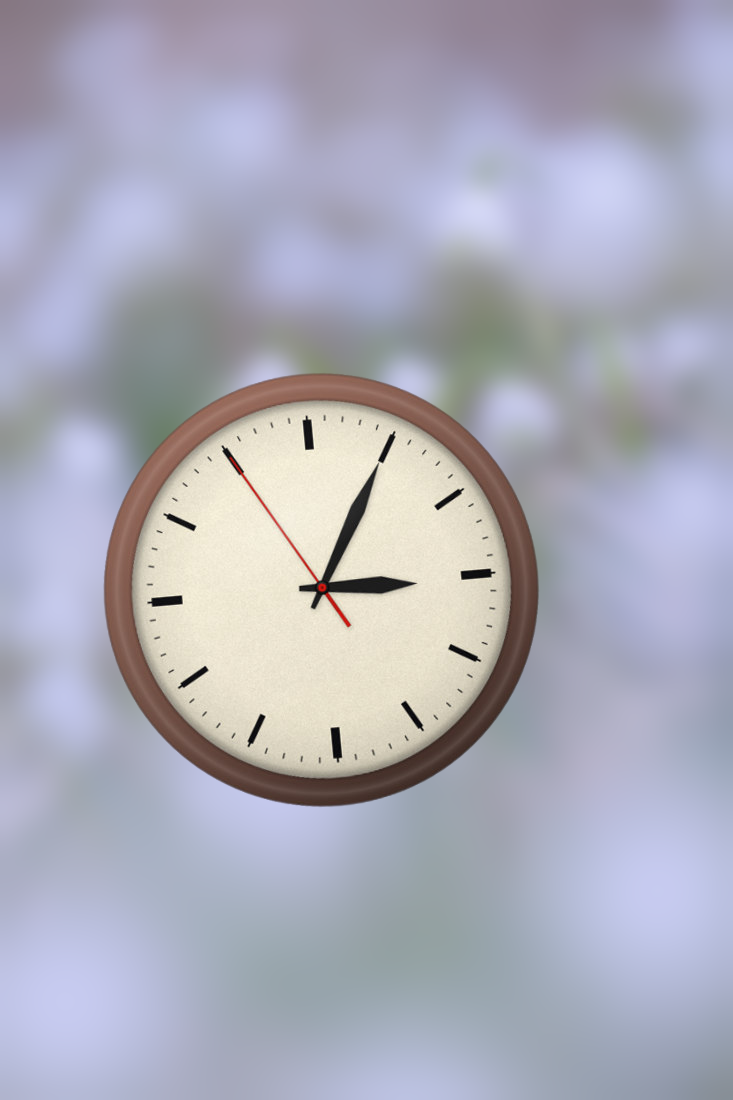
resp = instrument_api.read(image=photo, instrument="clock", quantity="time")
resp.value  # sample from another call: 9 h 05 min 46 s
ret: 3 h 04 min 55 s
